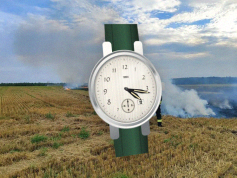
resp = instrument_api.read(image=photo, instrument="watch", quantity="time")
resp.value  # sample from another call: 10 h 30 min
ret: 4 h 17 min
